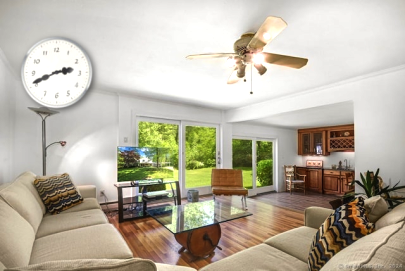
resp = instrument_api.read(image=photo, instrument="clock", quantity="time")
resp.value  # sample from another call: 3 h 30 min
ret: 2 h 41 min
